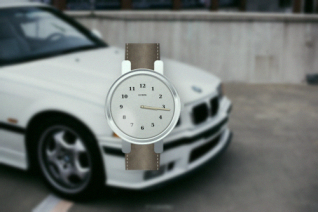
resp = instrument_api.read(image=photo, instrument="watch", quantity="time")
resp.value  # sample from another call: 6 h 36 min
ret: 3 h 16 min
